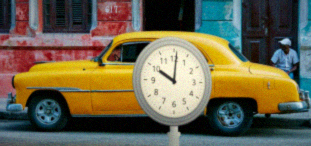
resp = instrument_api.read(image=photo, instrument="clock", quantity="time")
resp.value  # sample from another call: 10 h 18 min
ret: 10 h 01 min
